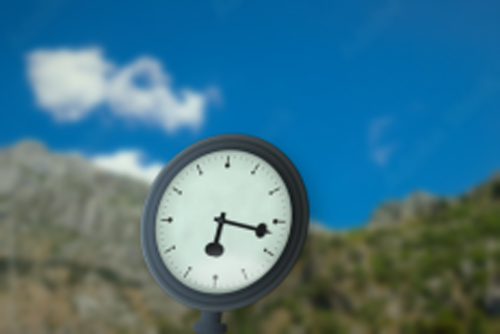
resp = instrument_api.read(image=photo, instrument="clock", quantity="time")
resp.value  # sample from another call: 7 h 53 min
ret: 6 h 17 min
